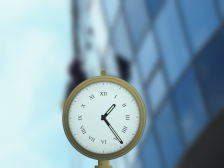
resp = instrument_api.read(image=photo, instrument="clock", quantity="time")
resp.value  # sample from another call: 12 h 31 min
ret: 1 h 24 min
